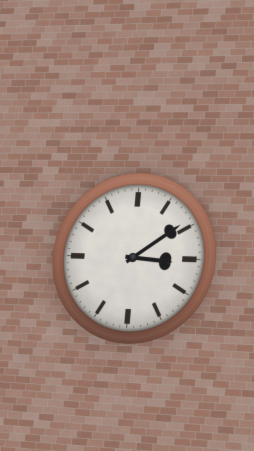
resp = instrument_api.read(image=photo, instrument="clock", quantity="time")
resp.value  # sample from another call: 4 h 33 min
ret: 3 h 09 min
